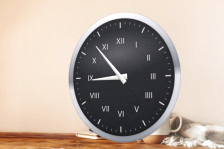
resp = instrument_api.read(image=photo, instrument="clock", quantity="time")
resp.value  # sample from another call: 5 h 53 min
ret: 8 h 53 min
